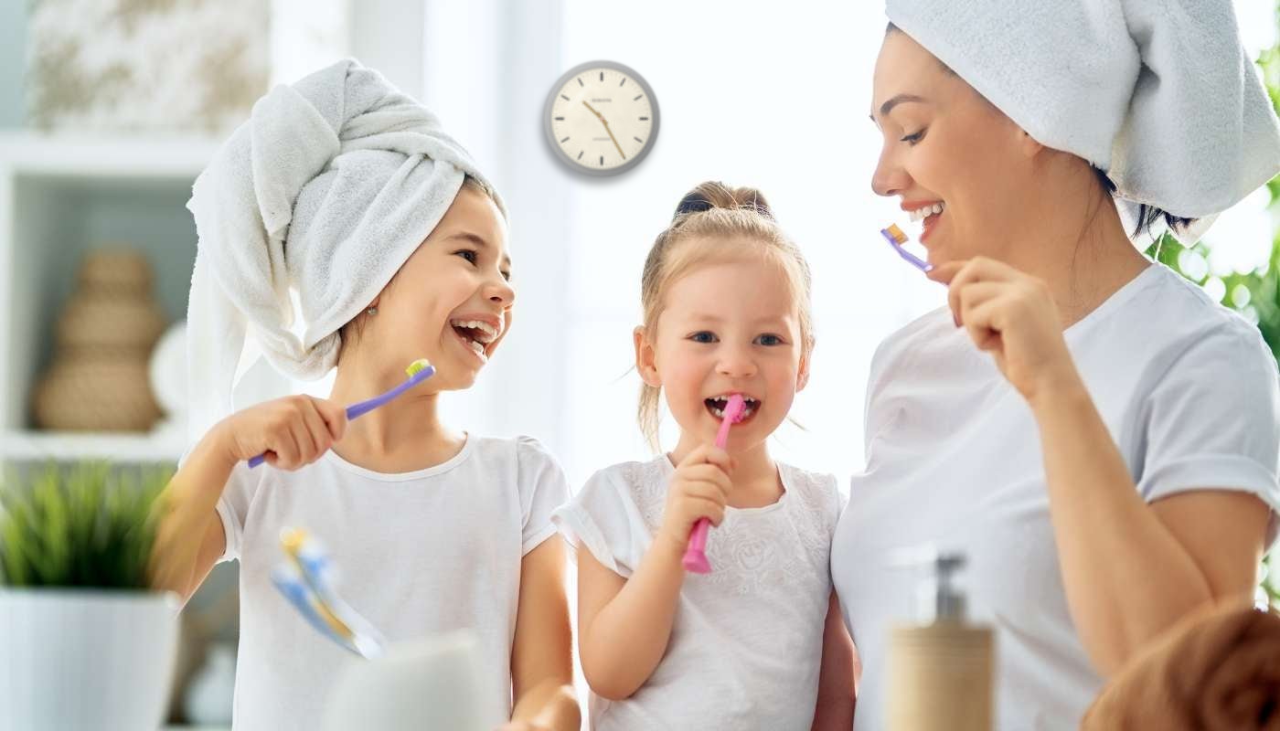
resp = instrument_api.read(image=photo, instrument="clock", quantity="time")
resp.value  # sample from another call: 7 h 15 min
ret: 10 h 25 min
